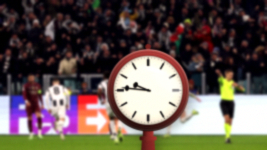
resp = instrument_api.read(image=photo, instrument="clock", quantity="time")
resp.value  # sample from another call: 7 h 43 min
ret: 9 h 46 min
